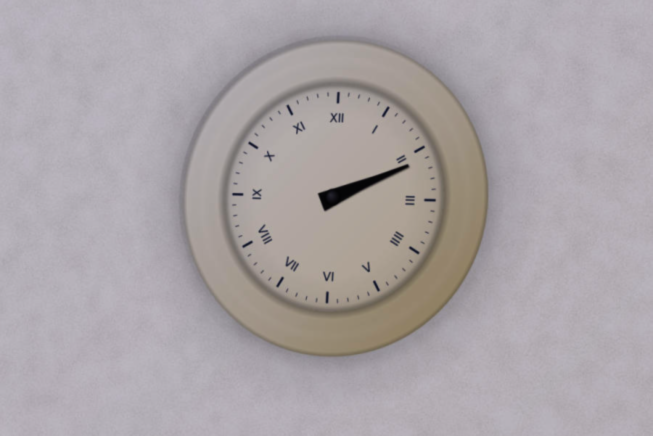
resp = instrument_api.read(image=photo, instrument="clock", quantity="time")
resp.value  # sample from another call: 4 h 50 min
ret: 2 h 11 min
